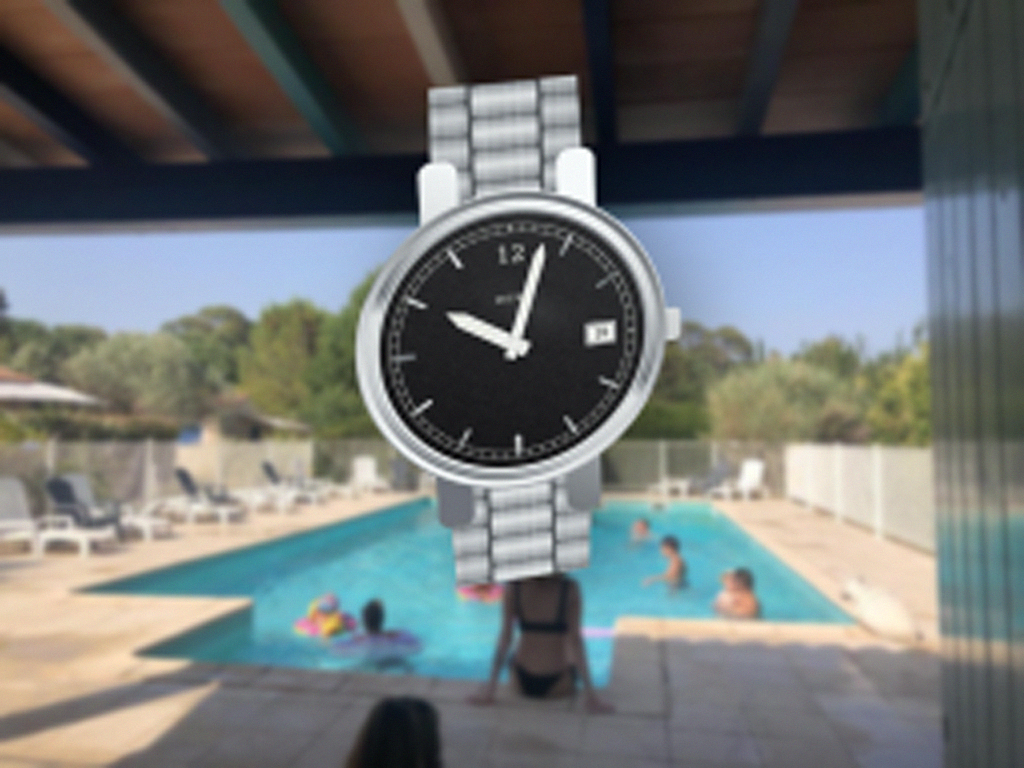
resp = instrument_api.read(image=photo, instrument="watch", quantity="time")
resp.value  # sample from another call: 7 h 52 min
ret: 10 h 03 min
